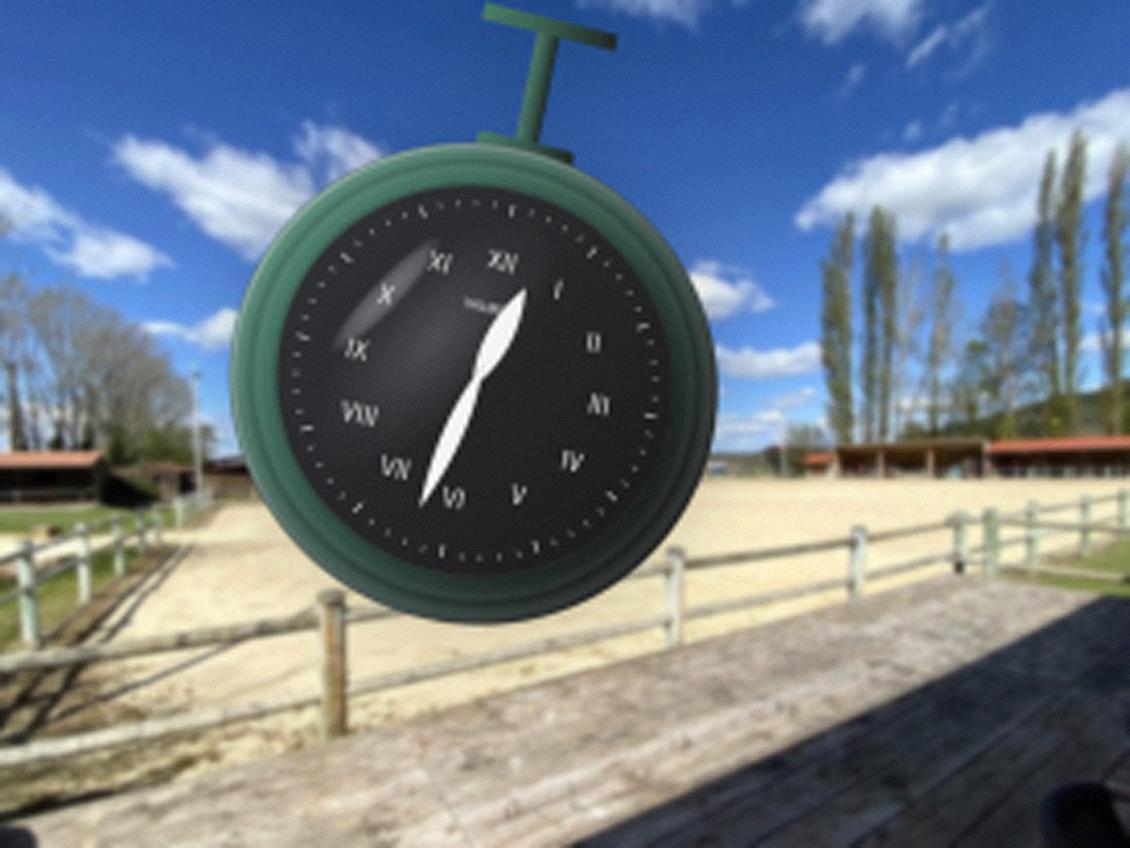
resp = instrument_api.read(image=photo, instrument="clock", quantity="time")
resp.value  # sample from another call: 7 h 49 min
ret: 12 h 32 min
